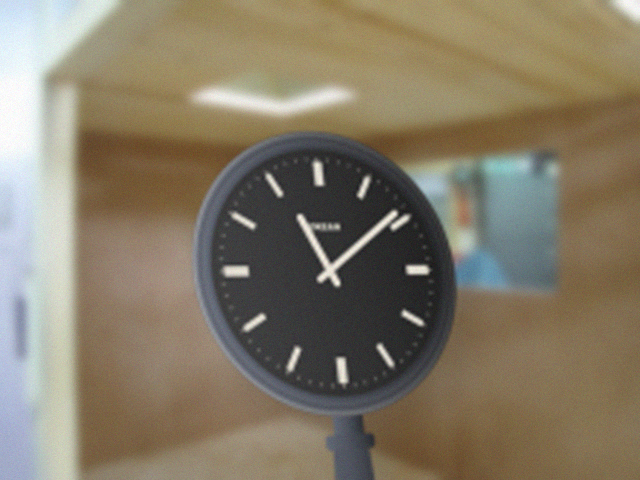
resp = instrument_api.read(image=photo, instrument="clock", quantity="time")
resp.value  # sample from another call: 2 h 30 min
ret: 11 h 09 min
